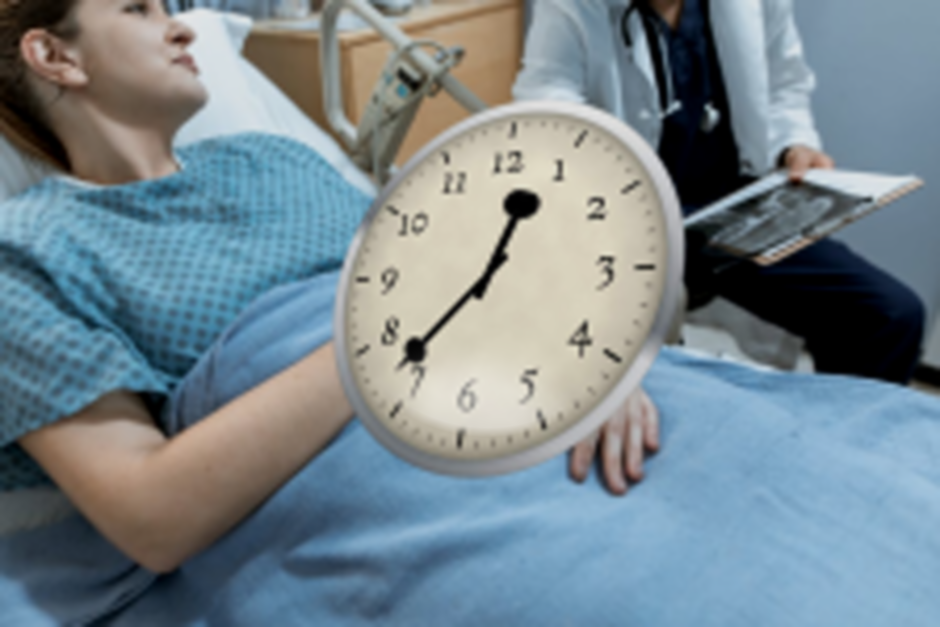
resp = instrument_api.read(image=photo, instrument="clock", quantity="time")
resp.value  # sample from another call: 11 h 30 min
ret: 12 h 37 min
